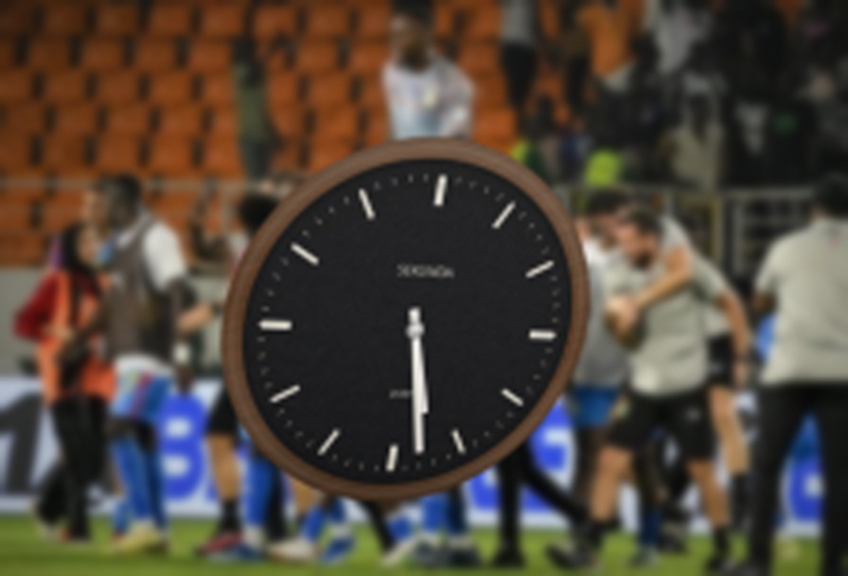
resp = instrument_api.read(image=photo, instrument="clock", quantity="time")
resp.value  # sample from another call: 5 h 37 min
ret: 5 h 28 min
